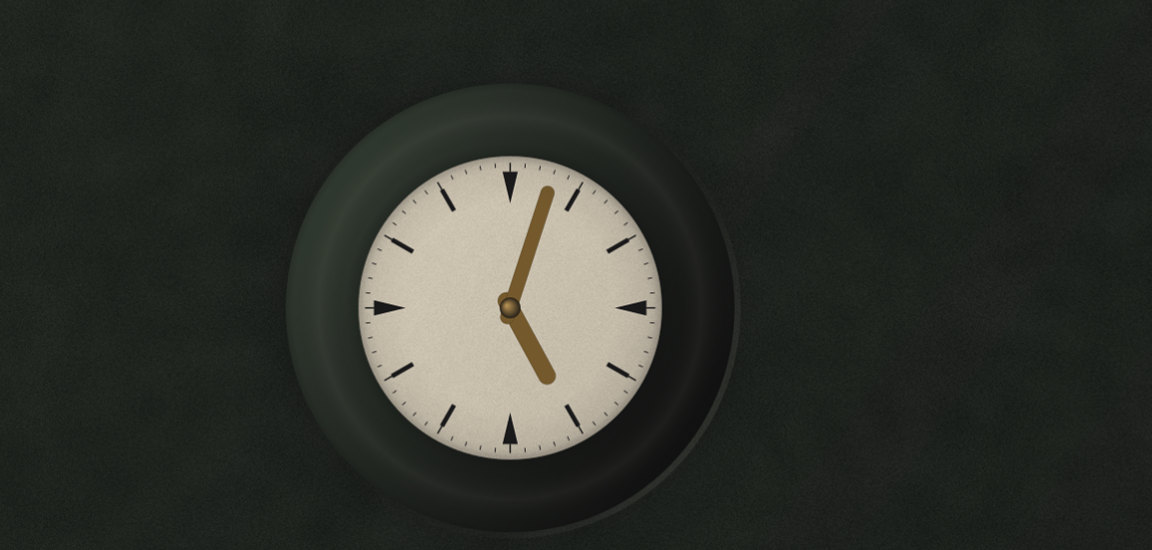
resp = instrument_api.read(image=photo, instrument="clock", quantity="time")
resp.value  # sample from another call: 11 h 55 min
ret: 5 h 03 min
